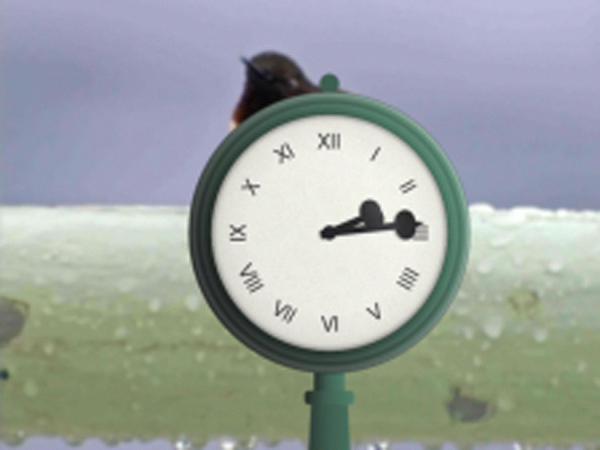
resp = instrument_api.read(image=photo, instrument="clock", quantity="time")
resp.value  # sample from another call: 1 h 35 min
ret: 2 h 14 min
